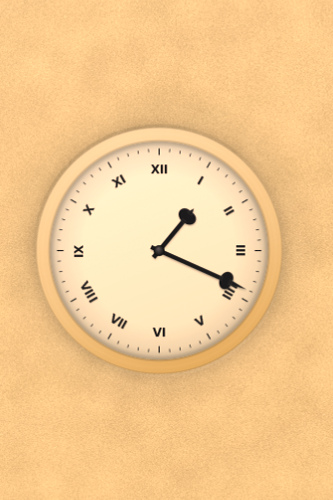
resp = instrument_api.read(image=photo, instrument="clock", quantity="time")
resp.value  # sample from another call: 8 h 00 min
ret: 1 h 19 min
